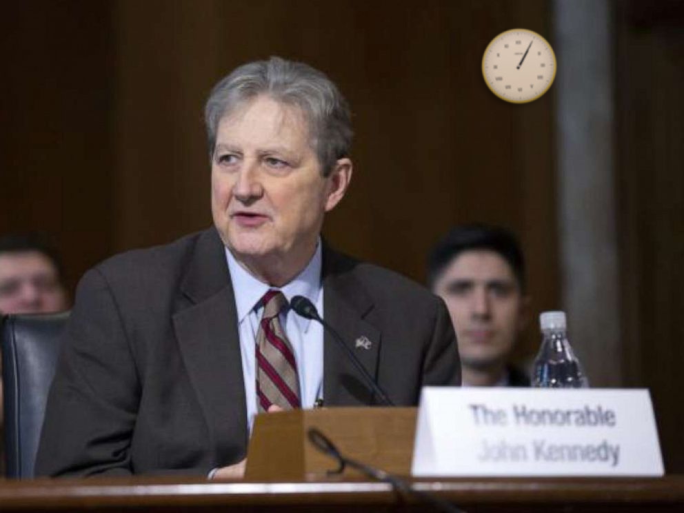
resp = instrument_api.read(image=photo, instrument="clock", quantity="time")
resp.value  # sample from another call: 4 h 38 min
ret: 1 h 05 min
